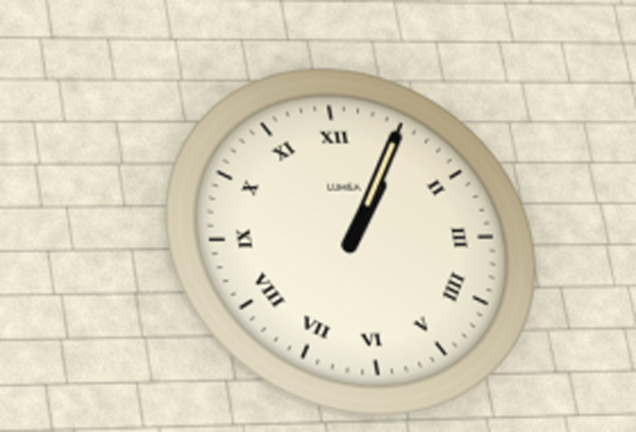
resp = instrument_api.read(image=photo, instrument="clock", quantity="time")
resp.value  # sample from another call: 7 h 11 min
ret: 1 h 05 min
